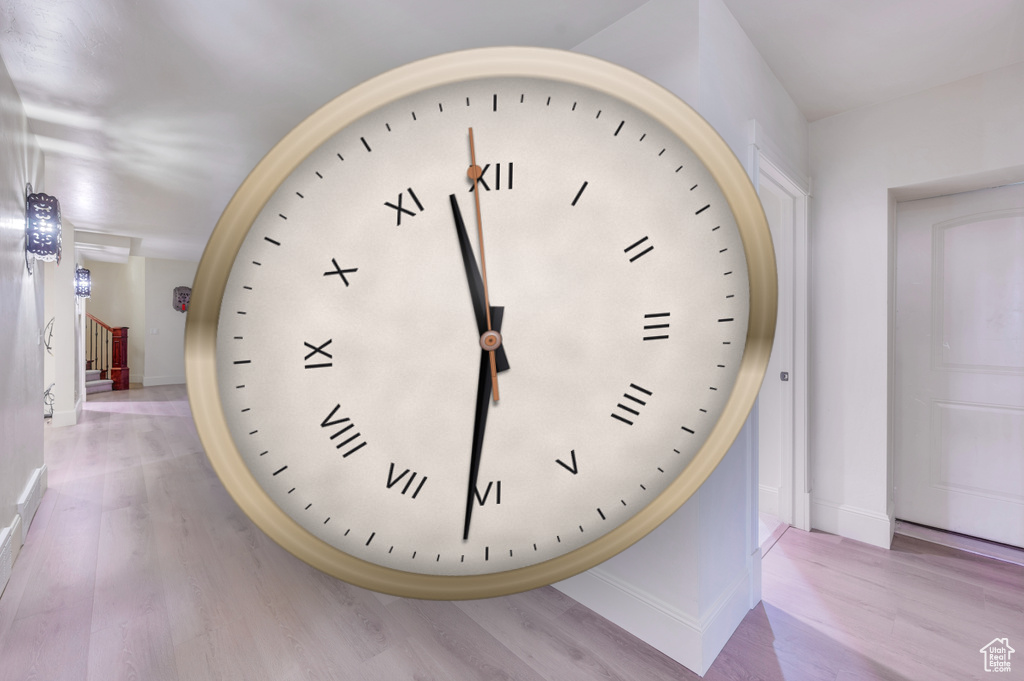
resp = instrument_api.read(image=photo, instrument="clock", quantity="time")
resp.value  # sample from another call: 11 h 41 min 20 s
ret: 11 h 30 min 59 s
